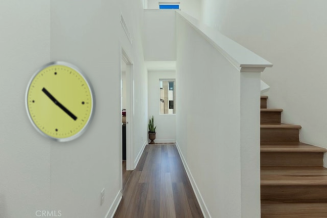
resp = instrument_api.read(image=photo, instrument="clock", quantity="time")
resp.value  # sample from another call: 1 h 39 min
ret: 10 h 21 min
